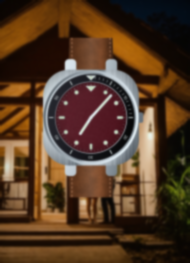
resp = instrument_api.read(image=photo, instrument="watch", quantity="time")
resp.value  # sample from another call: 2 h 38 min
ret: 7 h 07 min
